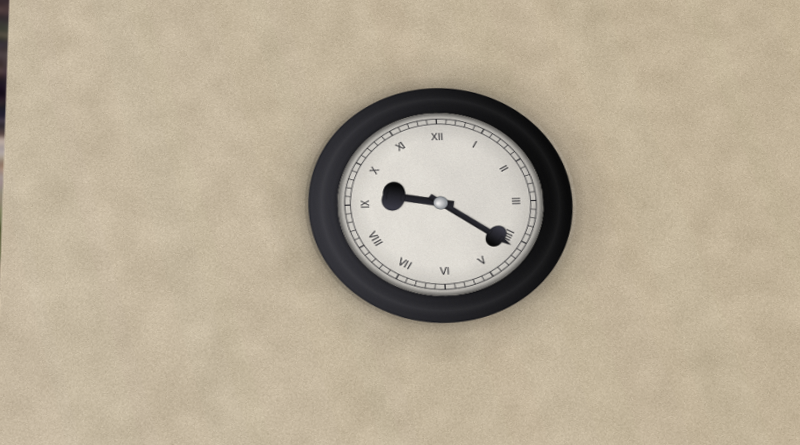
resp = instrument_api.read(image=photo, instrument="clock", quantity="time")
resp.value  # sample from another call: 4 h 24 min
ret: 9 h 21 min
